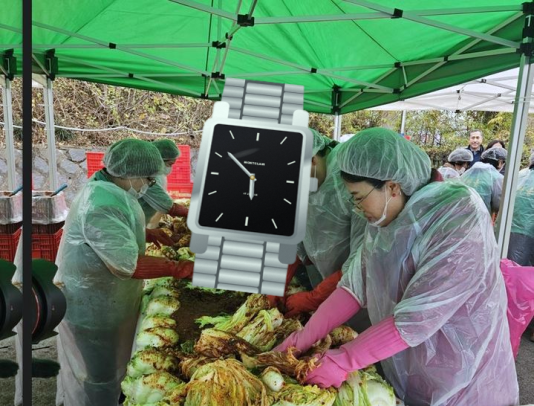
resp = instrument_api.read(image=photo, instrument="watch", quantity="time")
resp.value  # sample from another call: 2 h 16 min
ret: 5 h 52 min
